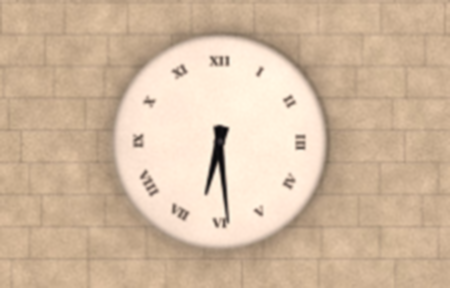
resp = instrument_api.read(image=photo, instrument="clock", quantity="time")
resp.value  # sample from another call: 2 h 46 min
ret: 6 h 29 min
